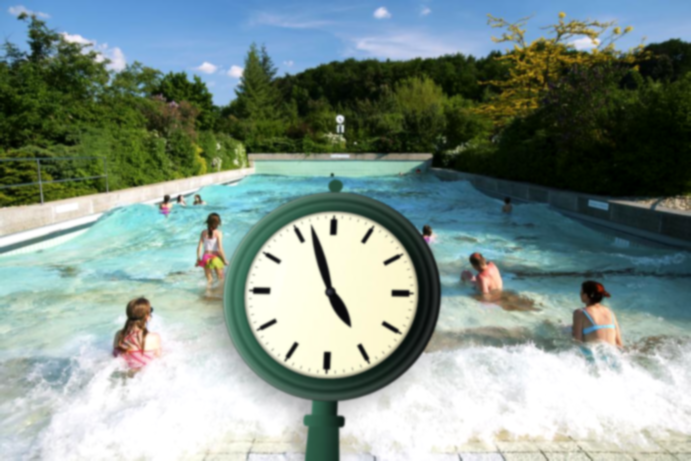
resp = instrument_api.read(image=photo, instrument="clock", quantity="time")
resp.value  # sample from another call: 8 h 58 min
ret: 4 h 57 min
